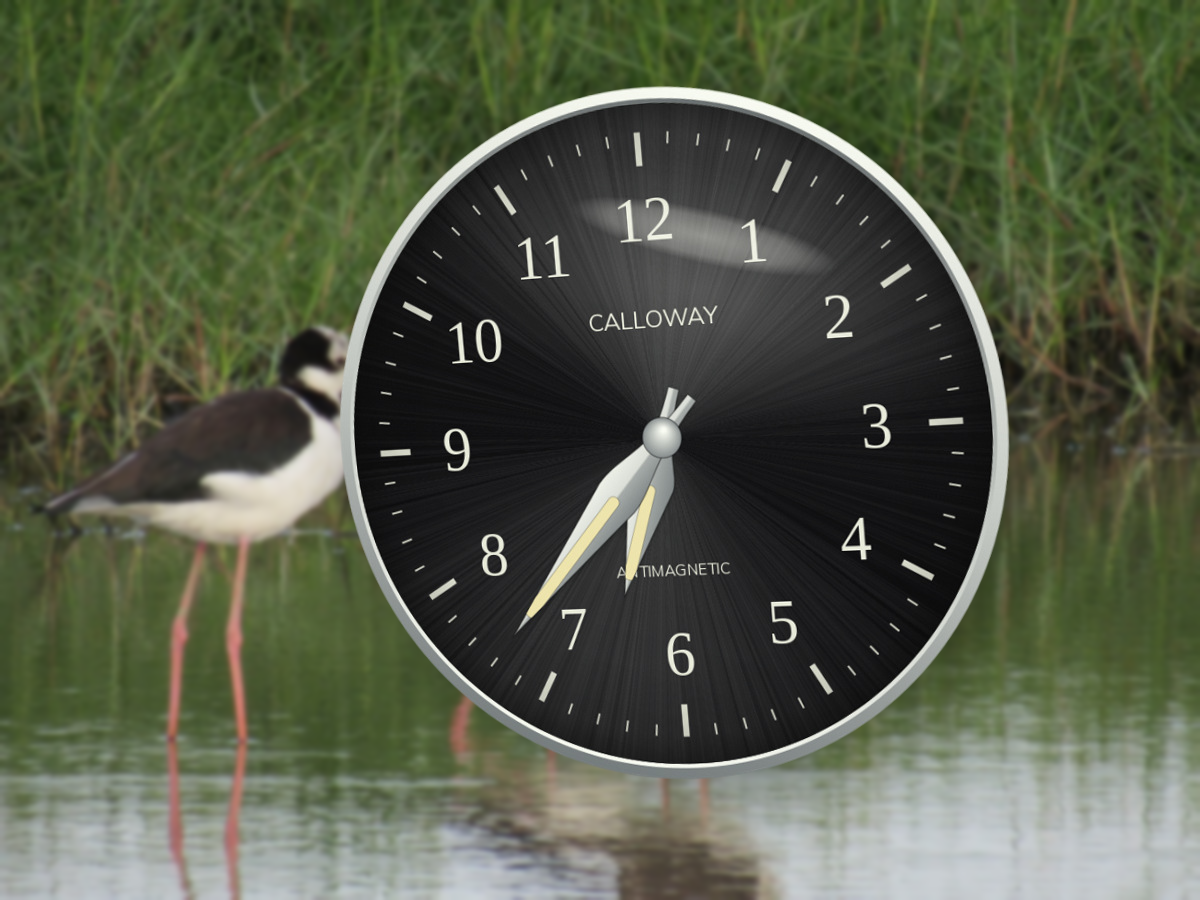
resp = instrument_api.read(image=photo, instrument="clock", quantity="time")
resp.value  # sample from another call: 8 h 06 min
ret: 6 h 37 min
